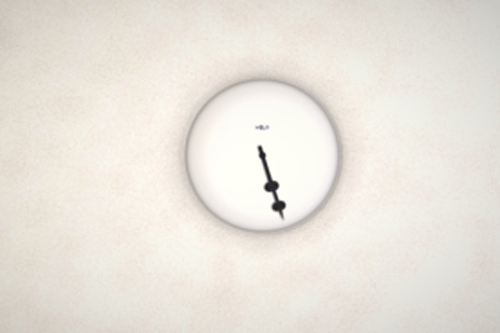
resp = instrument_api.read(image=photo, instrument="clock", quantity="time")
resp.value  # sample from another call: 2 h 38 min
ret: 5 h 27 min
